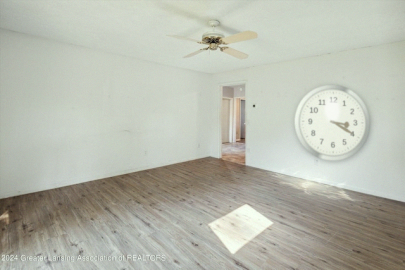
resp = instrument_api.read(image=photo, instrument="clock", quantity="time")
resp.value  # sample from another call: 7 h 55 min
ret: 3 h 20 min
